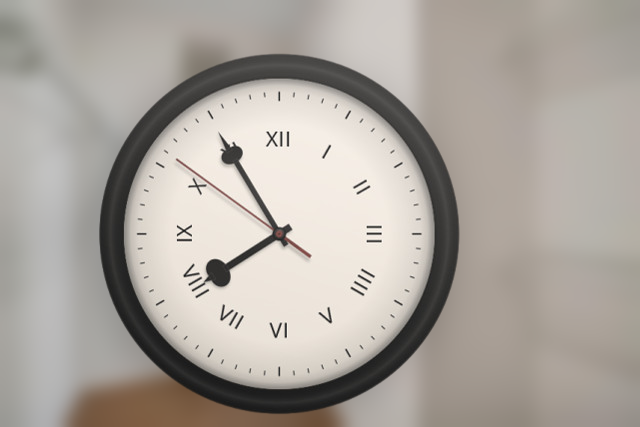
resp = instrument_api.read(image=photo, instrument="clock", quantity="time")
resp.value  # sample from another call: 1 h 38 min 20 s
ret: 7 h 54 min 51 s
